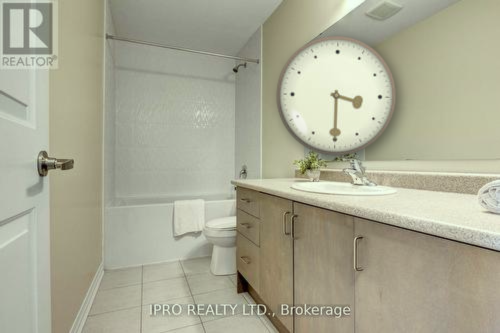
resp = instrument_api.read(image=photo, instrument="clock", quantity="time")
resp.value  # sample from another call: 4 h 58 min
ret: 3 h 30 min
